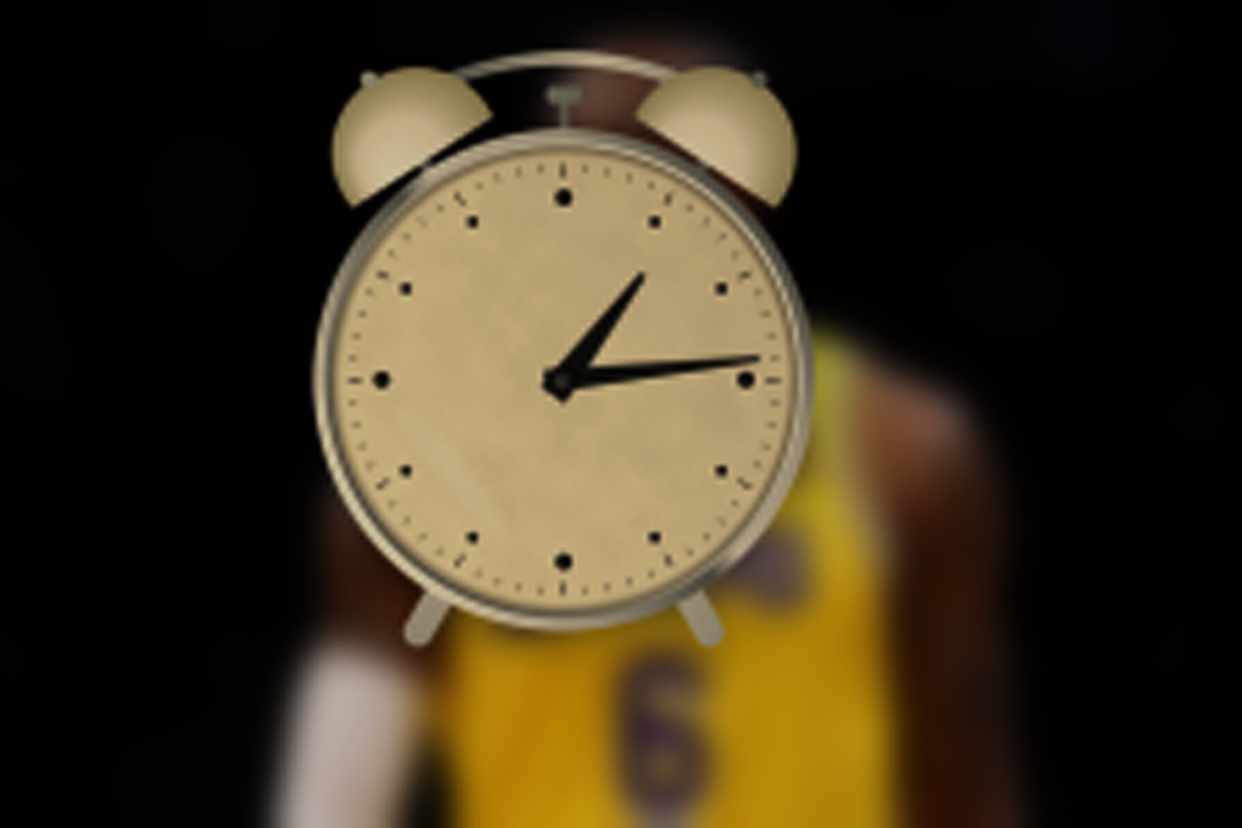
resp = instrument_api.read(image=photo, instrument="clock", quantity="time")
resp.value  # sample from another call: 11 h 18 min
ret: 1 h 14 min
